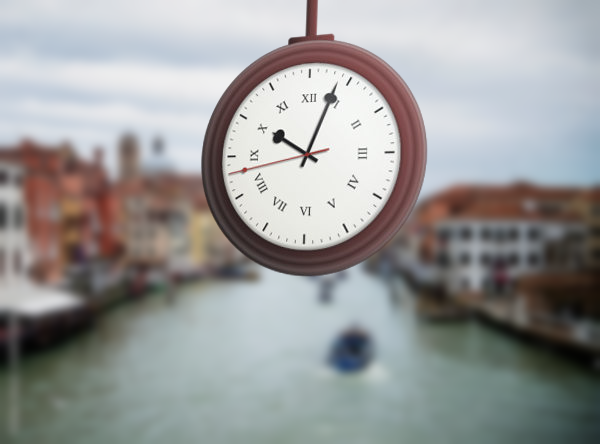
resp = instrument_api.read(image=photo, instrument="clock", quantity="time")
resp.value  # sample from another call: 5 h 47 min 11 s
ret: 10 h 03 min 43 s
